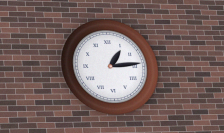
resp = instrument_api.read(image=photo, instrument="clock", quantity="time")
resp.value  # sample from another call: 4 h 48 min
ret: 1 h 14 min
